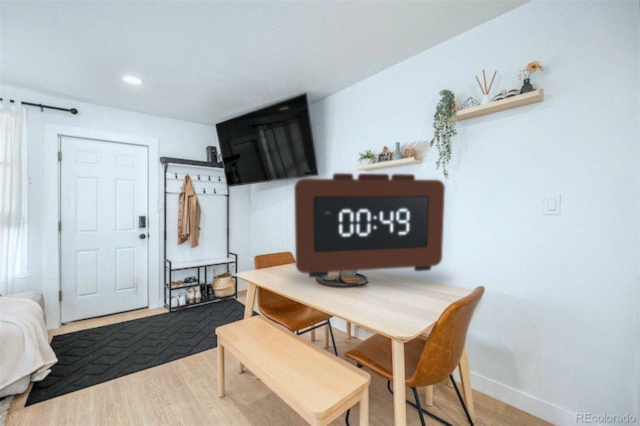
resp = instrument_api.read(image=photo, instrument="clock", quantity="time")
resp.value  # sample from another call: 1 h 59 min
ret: 0 h 49 min
